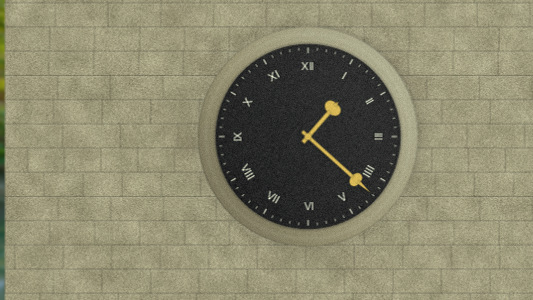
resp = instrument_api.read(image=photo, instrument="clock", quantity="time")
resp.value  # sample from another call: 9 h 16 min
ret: 1 h 22 min
